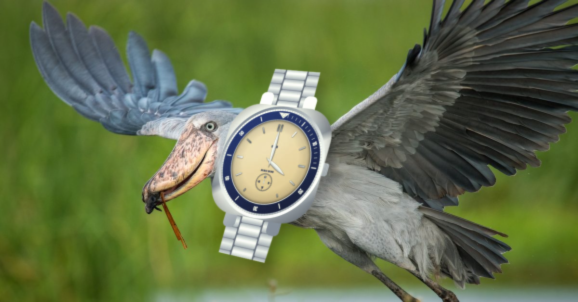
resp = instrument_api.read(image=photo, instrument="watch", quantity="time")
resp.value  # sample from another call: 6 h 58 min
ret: 4 h 00 min
